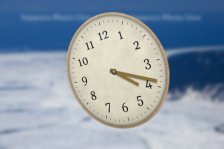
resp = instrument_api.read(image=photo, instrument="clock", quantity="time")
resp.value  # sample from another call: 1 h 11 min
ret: 4 h 19 min
